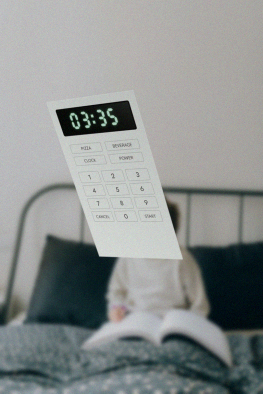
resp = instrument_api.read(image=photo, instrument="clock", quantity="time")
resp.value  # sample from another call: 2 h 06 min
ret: 3 h 35 min
